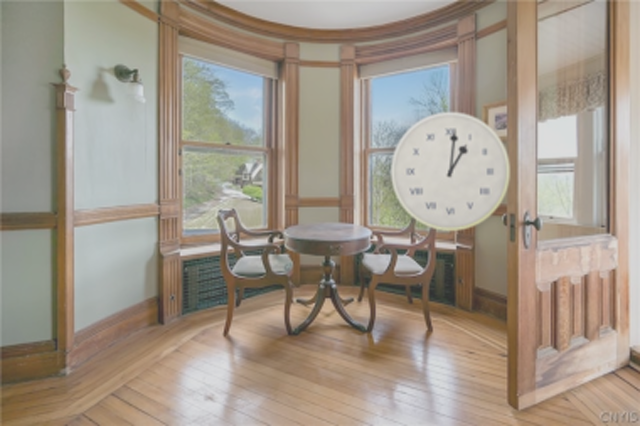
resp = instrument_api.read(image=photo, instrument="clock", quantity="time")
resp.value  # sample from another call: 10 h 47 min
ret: 1 h 01 min
